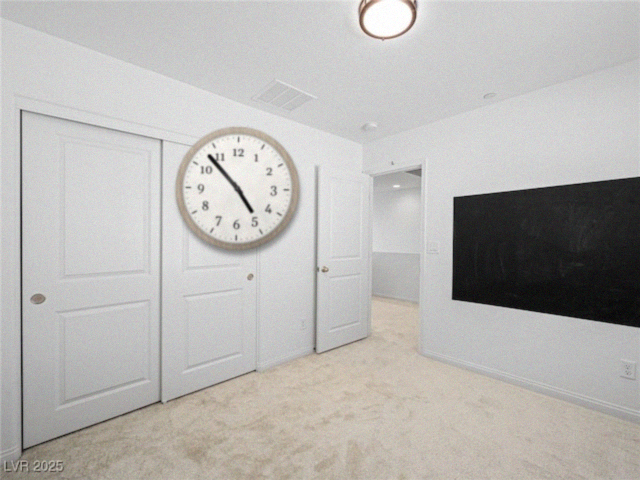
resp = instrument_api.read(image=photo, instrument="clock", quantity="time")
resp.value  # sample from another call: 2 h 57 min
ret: 4 h 53 min
